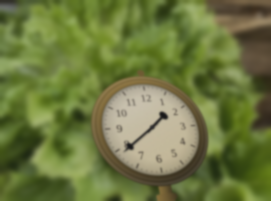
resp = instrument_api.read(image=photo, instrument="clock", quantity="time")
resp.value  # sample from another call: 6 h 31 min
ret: 1 h 39 min
